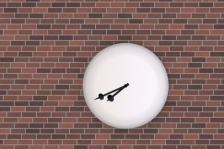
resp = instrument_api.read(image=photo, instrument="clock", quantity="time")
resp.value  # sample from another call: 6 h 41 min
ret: 7 h 41 min
